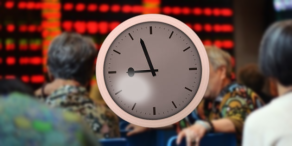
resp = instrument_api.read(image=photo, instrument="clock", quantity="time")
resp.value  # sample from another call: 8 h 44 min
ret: 8 h 57 min
